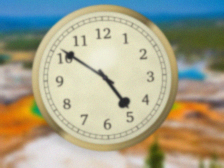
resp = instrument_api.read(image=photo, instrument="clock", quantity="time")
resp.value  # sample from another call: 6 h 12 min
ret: 4 h 51 min
